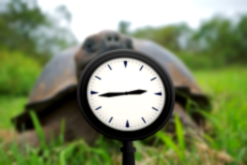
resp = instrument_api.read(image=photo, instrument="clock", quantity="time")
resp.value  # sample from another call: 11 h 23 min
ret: 2 h 44 min
